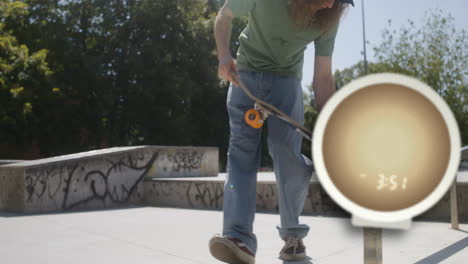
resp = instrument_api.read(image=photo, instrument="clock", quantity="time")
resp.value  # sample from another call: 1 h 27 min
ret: 3 h 51 min
